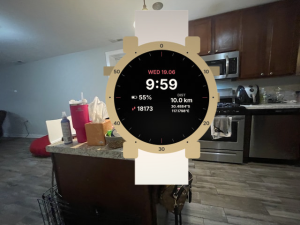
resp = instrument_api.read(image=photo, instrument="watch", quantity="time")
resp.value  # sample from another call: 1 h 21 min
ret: 9 h 59 min
